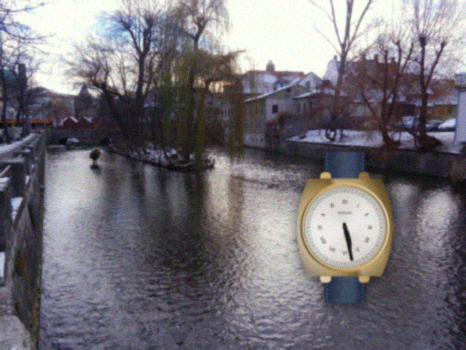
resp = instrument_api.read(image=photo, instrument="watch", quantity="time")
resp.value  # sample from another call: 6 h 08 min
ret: 5 h 28 min
